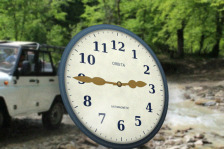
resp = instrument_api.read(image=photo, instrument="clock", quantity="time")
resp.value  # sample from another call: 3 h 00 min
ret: 2 h 45 min
